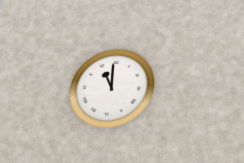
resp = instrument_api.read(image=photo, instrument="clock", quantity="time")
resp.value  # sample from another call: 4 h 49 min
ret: 10 h 59 min
